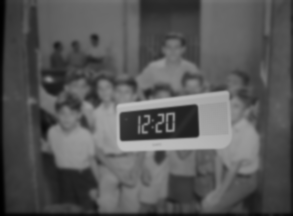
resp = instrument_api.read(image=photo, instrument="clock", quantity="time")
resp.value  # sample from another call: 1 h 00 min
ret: 12 h 20 min
